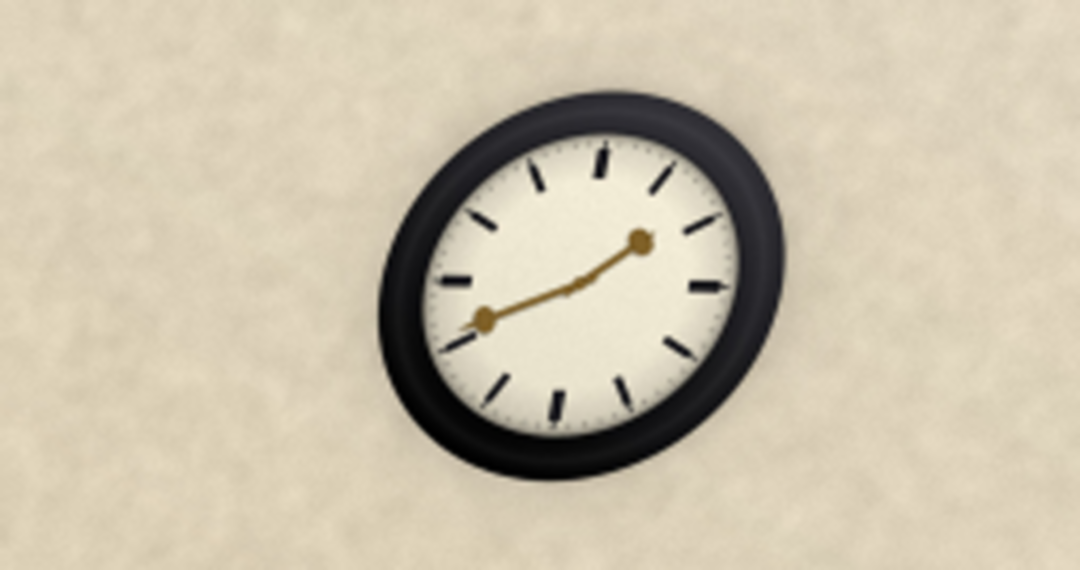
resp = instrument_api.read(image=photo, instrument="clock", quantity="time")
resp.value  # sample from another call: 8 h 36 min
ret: 1 h 41 min
